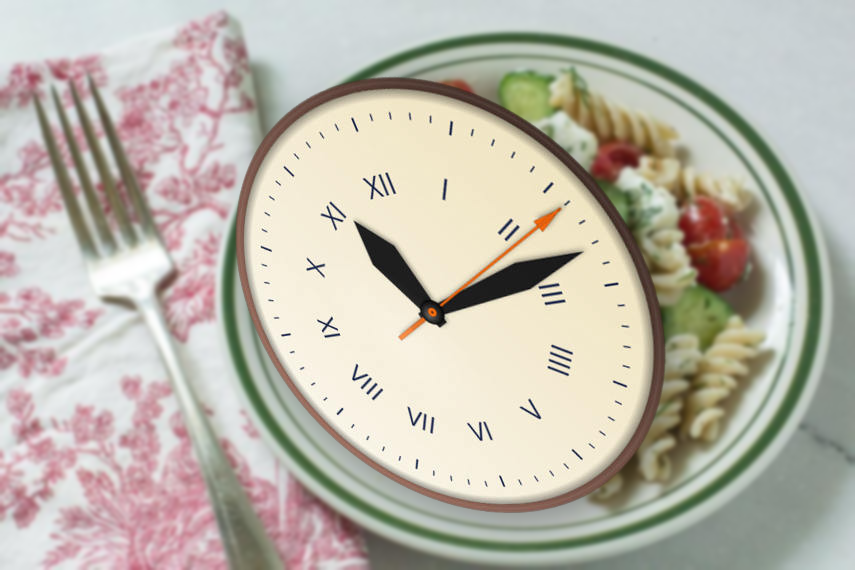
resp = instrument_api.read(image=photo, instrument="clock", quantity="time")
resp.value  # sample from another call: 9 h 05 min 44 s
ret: 11 h 13 min 11 s
